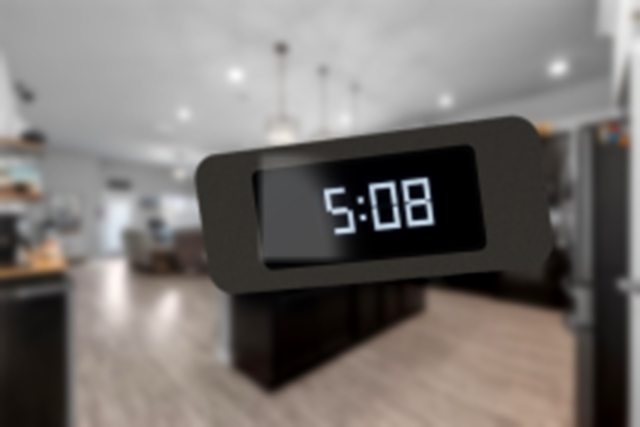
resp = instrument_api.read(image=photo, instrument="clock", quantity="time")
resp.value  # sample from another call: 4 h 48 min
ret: 5 h 08 min
